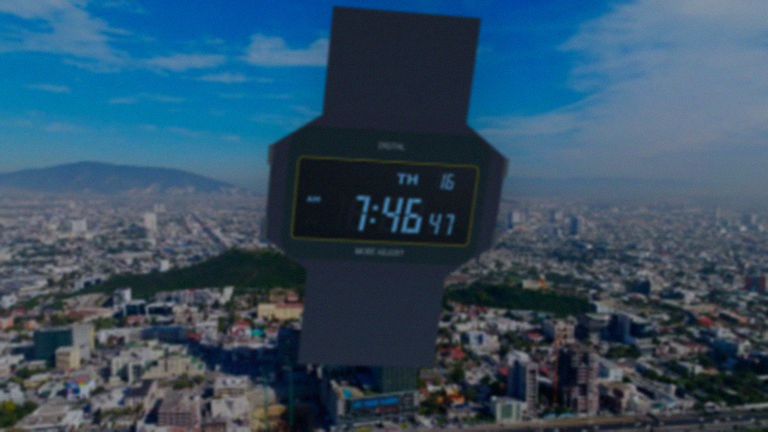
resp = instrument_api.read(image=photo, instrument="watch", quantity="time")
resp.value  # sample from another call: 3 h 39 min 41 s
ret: 7 h 46 min 47 s
